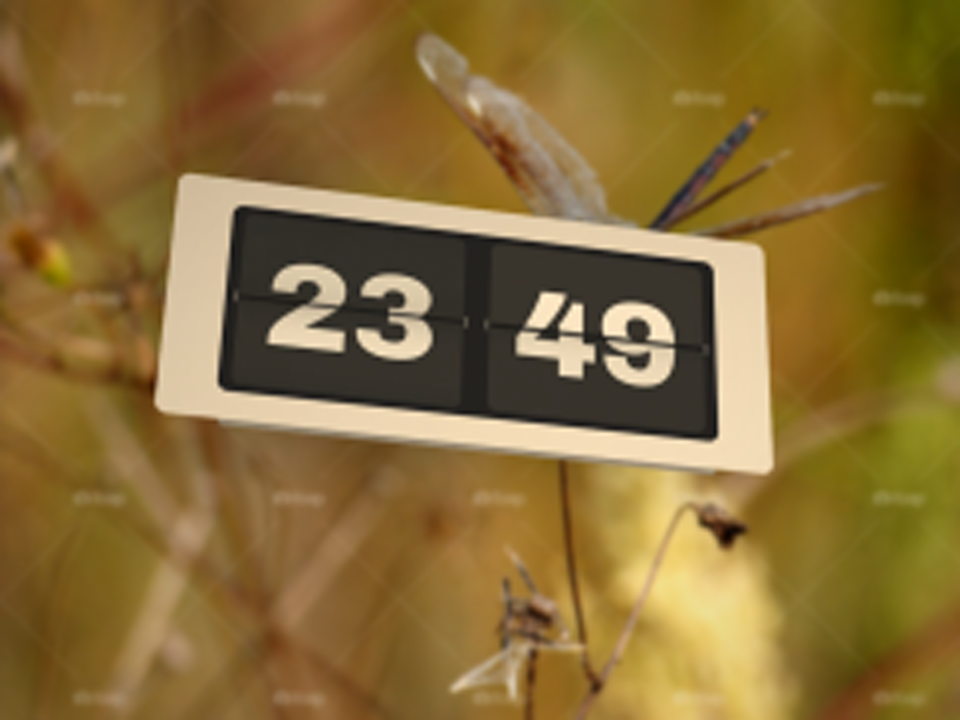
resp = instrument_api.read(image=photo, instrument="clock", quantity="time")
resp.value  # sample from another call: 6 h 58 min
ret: 23 h 49 min
